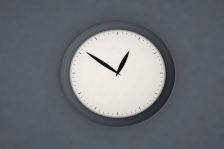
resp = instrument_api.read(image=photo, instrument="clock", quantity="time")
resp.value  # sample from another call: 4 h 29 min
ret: 12 h 51 min
